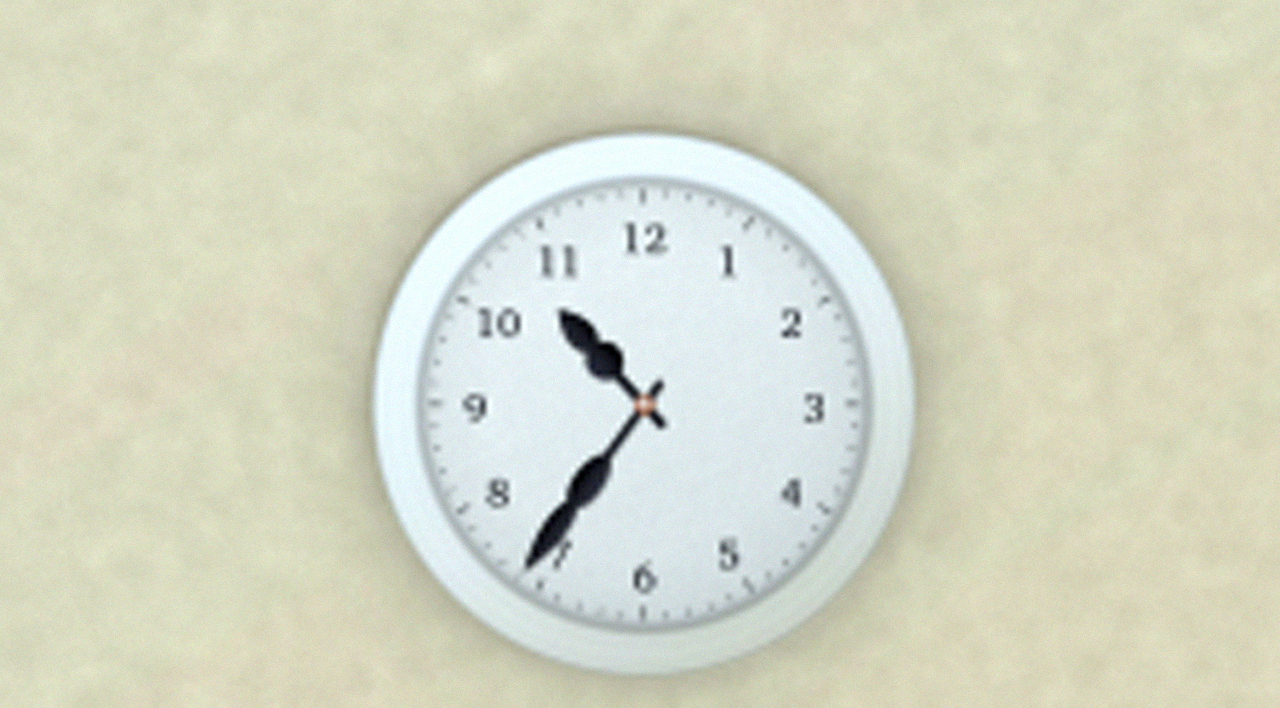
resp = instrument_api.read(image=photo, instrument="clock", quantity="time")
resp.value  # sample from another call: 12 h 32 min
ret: 10 h 36 min
